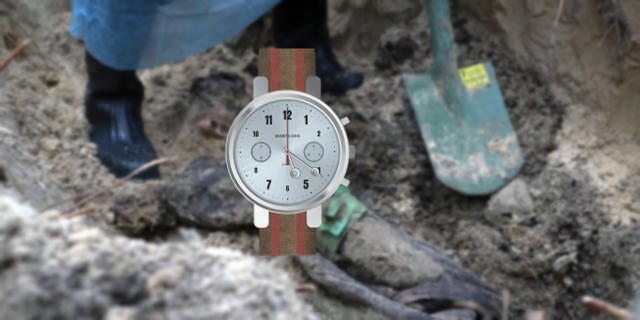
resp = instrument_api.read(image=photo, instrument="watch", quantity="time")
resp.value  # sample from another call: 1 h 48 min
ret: 5 h 21 min
